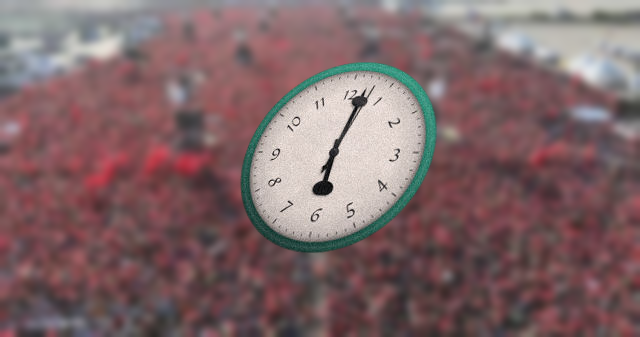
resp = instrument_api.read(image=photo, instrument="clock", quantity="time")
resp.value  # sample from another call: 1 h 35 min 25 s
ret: 6 h 02 min 03 s
